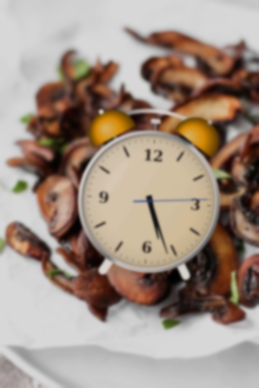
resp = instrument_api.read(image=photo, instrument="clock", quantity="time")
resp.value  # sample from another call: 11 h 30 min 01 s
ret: 5 h 26 min 14 s
